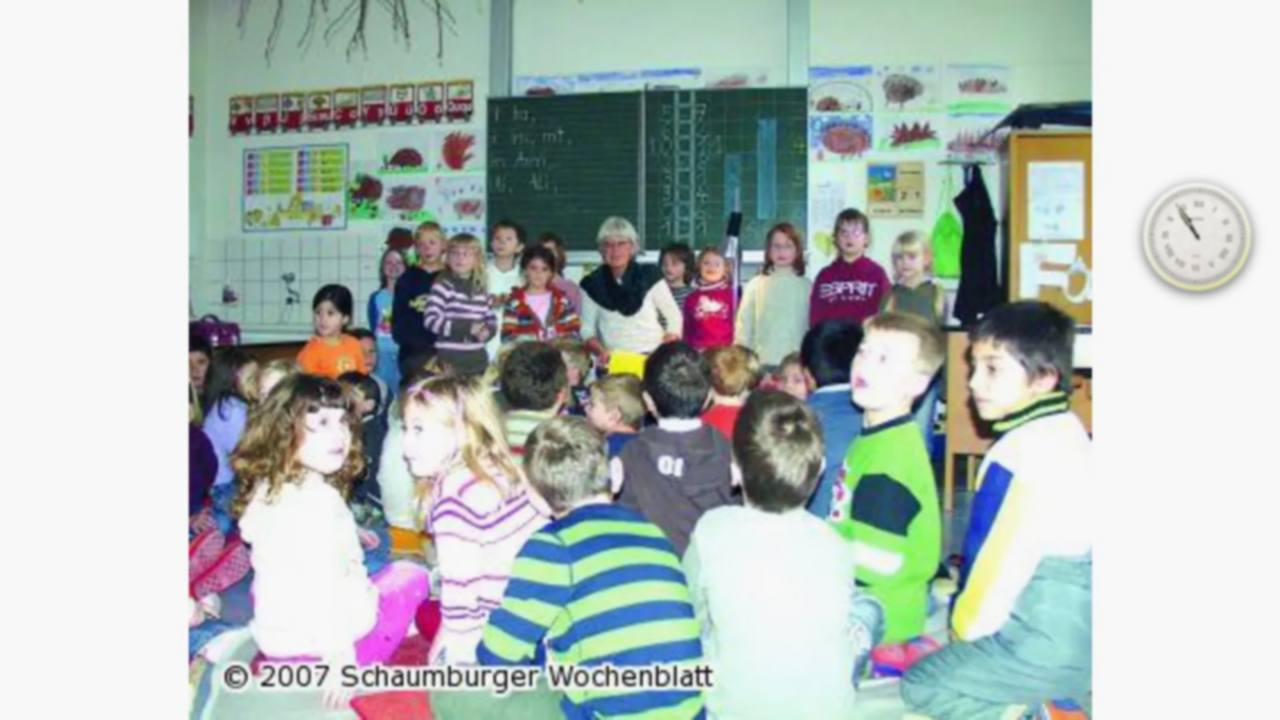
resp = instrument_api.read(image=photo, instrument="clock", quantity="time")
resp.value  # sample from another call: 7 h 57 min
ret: 10 h 54 min
